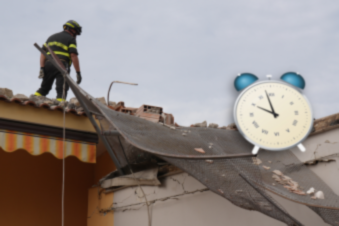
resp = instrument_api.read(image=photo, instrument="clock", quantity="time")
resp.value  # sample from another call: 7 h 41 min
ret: 9 h 58 min
